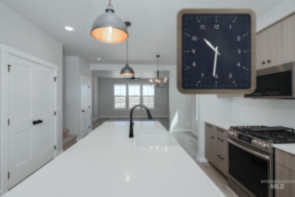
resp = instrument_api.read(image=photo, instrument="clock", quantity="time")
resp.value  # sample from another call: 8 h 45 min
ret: 10 h 31 min
